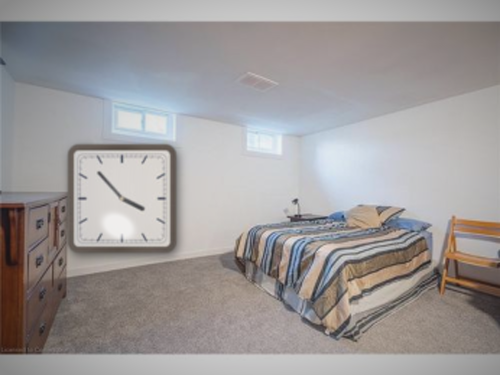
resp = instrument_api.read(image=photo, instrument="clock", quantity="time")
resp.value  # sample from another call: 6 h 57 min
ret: 3 h 53 min
